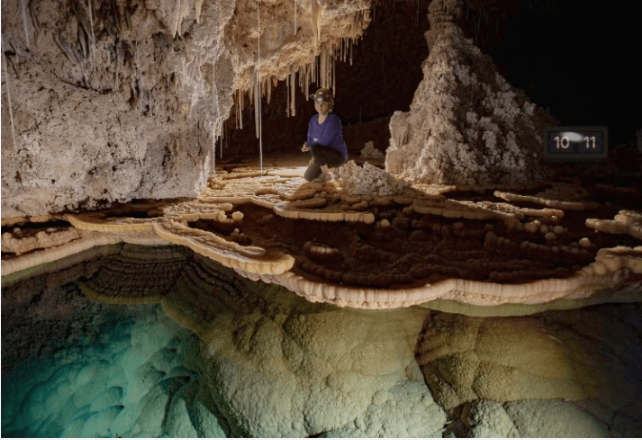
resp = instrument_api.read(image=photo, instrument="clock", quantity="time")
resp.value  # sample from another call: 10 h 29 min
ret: 10 h 11 min
